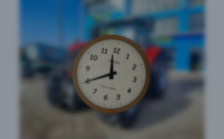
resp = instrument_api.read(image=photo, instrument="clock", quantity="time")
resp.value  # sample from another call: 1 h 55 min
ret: 11 h 40 min
